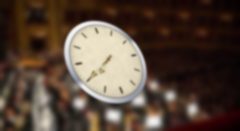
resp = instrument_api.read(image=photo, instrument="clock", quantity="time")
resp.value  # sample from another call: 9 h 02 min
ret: 7 h 40 min
